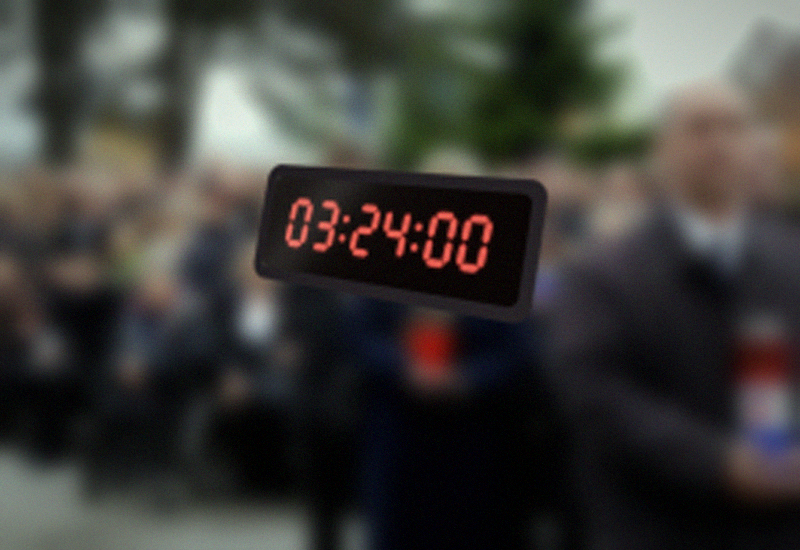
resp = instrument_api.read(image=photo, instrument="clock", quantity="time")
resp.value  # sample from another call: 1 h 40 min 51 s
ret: 3 h 24 min 00 s
